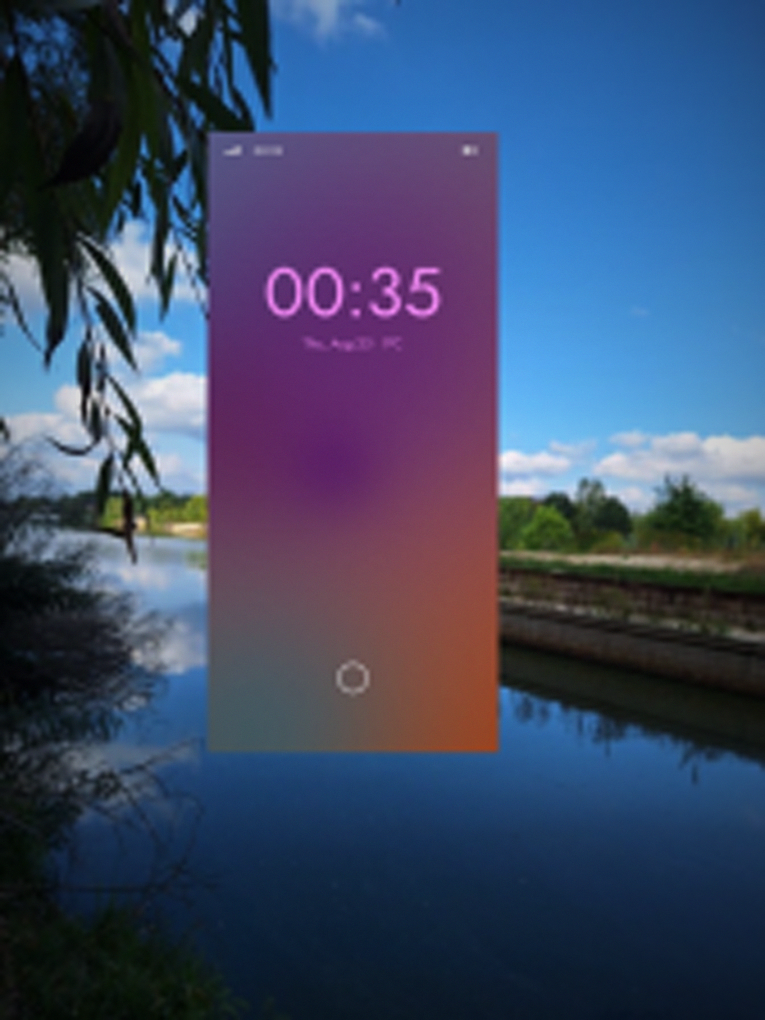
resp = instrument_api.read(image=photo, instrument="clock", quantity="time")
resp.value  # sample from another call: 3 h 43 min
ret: 0 h 35 min
